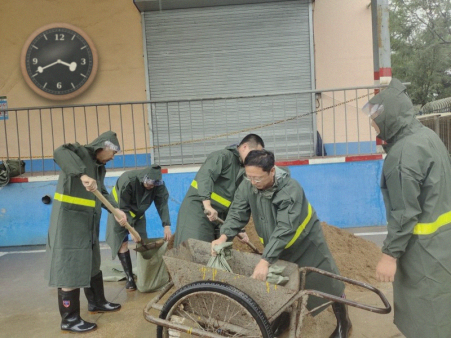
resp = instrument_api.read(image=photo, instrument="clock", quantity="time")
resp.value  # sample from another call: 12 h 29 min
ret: 3 h 41 min
